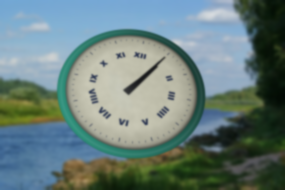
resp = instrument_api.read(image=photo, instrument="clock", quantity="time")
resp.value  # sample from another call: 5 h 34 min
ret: 1 h 05 min
